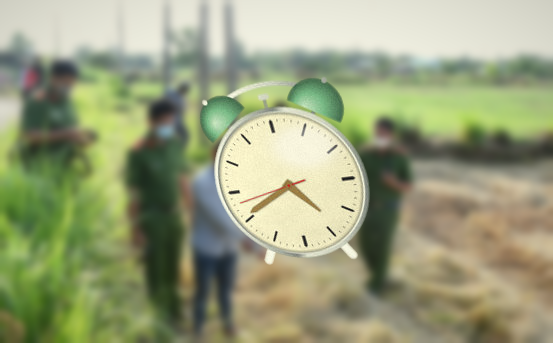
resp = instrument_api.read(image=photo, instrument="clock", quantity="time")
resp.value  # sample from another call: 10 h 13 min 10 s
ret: 4 h 40 min 43 s
